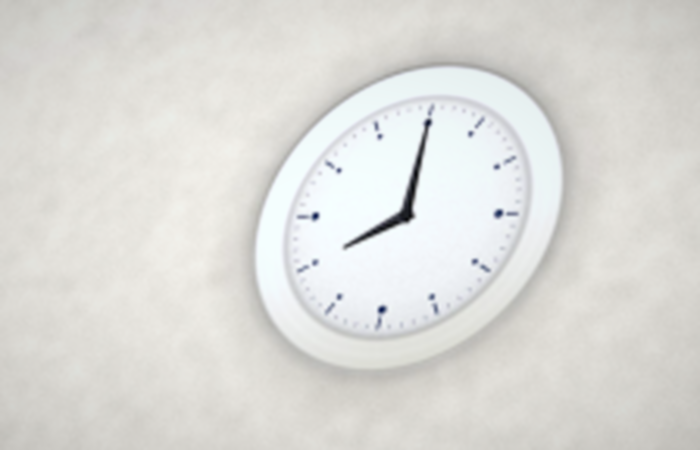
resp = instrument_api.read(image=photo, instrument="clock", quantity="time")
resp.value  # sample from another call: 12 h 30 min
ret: 8 h 00 min
